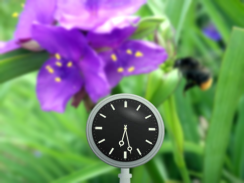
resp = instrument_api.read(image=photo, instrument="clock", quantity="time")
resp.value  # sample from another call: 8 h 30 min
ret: 6 h 28 min
